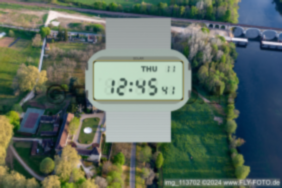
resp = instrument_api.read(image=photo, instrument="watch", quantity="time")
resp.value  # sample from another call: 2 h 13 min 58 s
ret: 12 h 45 min 41 s
